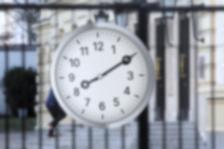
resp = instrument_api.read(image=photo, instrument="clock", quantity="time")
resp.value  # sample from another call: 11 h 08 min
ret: 8 h 10 min
